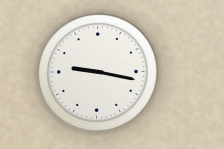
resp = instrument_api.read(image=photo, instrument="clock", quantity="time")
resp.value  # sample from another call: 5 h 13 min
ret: 9 h 17 min
